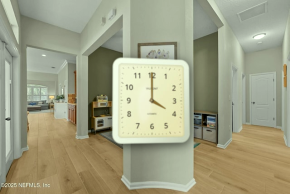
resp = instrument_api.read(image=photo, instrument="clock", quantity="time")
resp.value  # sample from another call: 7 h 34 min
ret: 4 h 00 min
